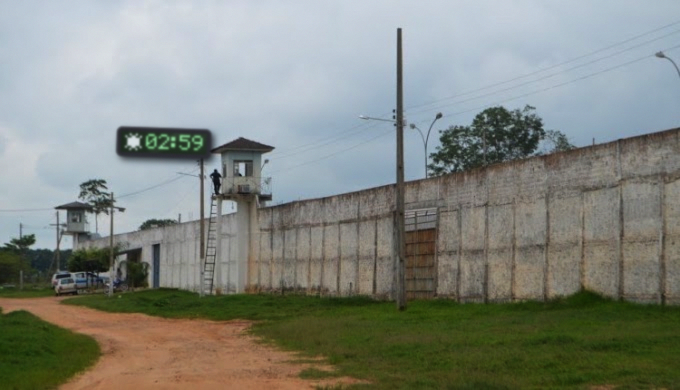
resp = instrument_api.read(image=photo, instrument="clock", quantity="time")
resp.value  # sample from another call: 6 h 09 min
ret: 2 h 59 min
